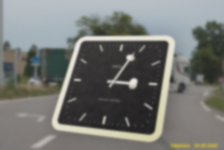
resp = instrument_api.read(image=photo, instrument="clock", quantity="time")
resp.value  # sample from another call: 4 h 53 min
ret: 3 h 04 min
